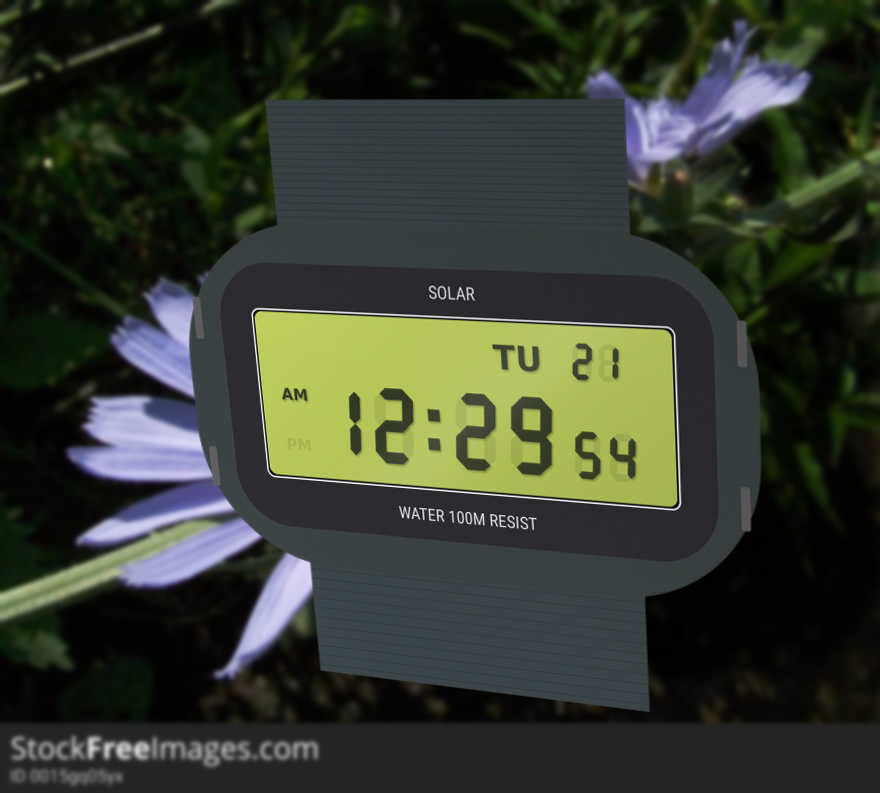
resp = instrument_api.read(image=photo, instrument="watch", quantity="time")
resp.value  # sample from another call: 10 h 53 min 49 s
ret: 12 h 29 min 54 s
